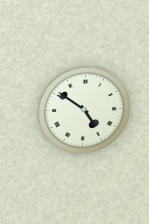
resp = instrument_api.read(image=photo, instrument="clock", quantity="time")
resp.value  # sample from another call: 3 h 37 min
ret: 4 h 51 min
